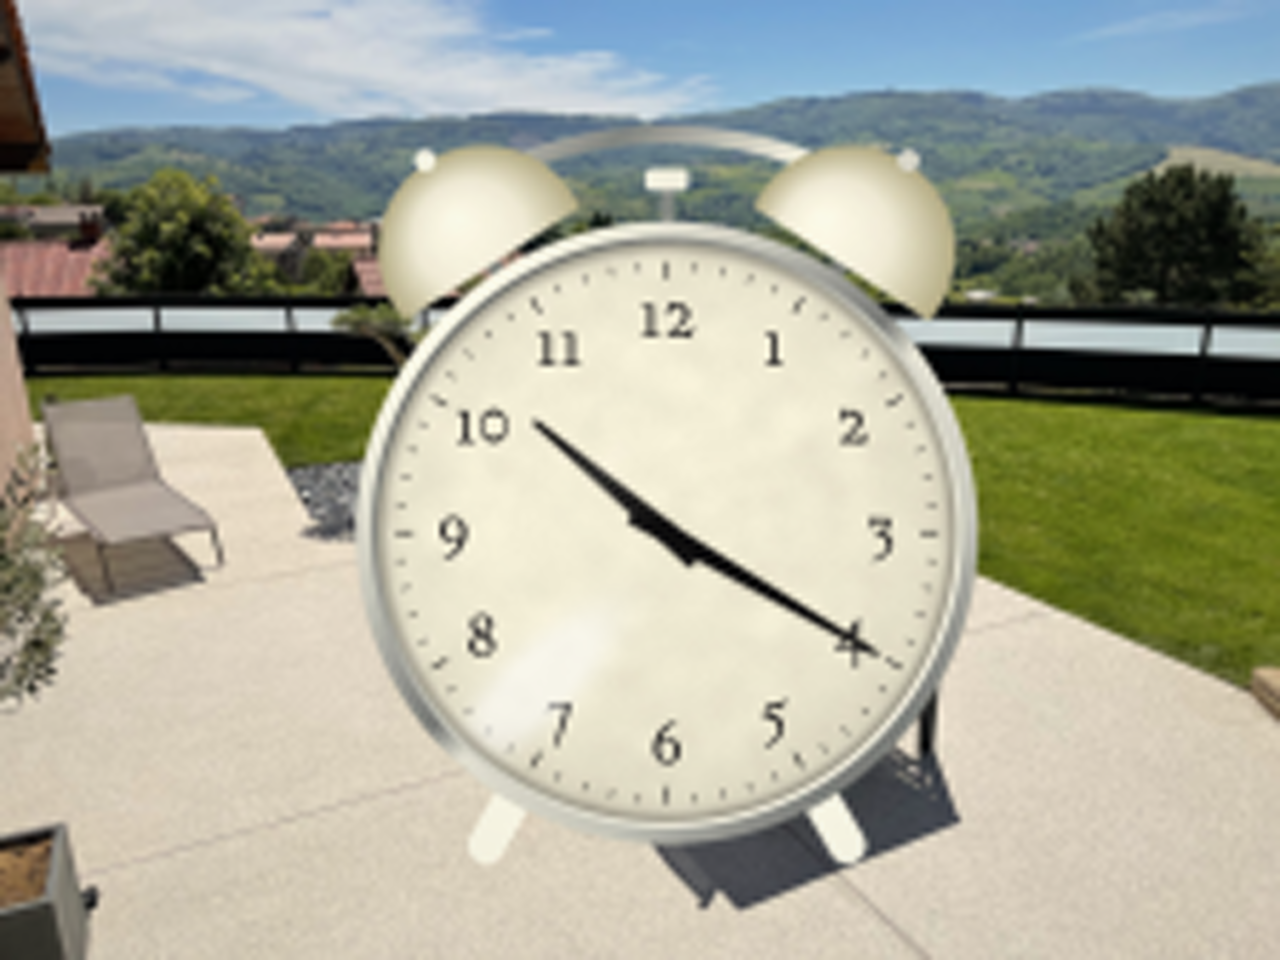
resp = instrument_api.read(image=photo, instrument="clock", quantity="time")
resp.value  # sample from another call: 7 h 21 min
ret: 10 h 20 min
